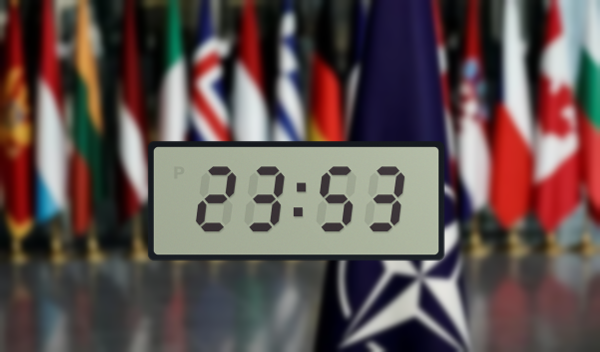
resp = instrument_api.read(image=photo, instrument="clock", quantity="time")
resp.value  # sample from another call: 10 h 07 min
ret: 23 h 53 min
